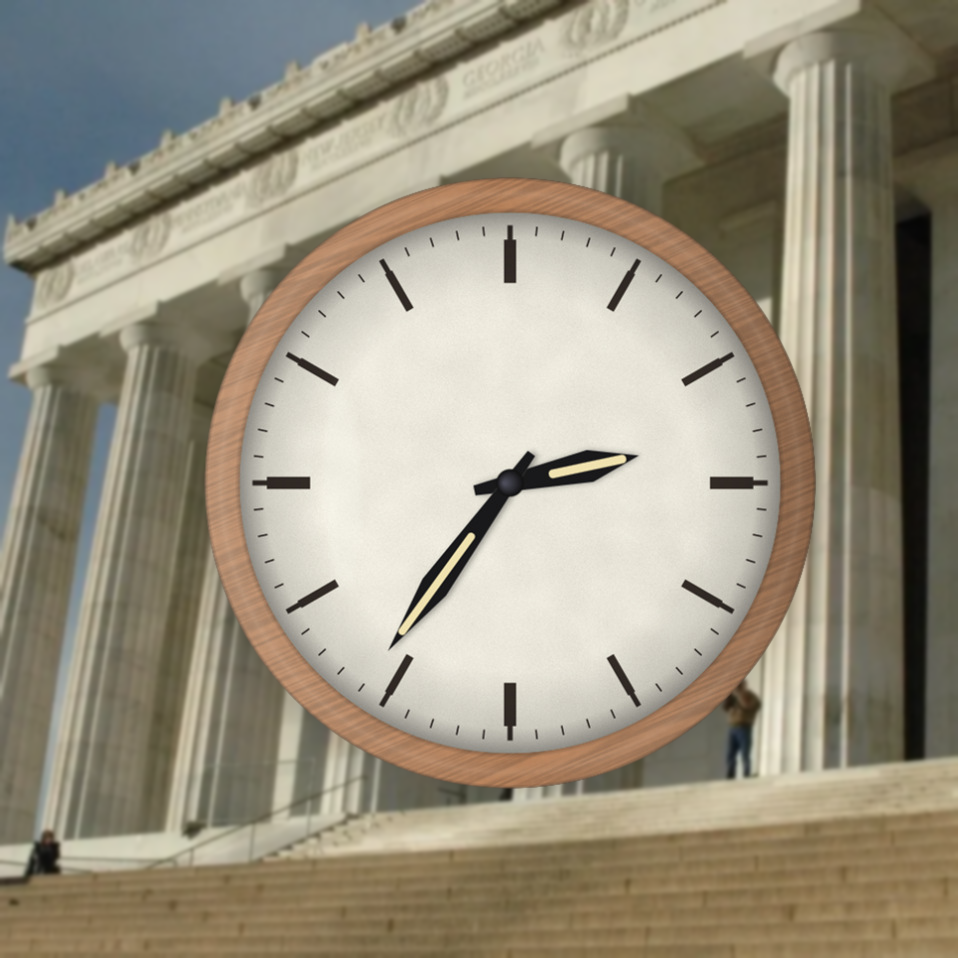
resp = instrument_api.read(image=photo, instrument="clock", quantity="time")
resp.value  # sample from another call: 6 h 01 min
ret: 2 h 36 min
